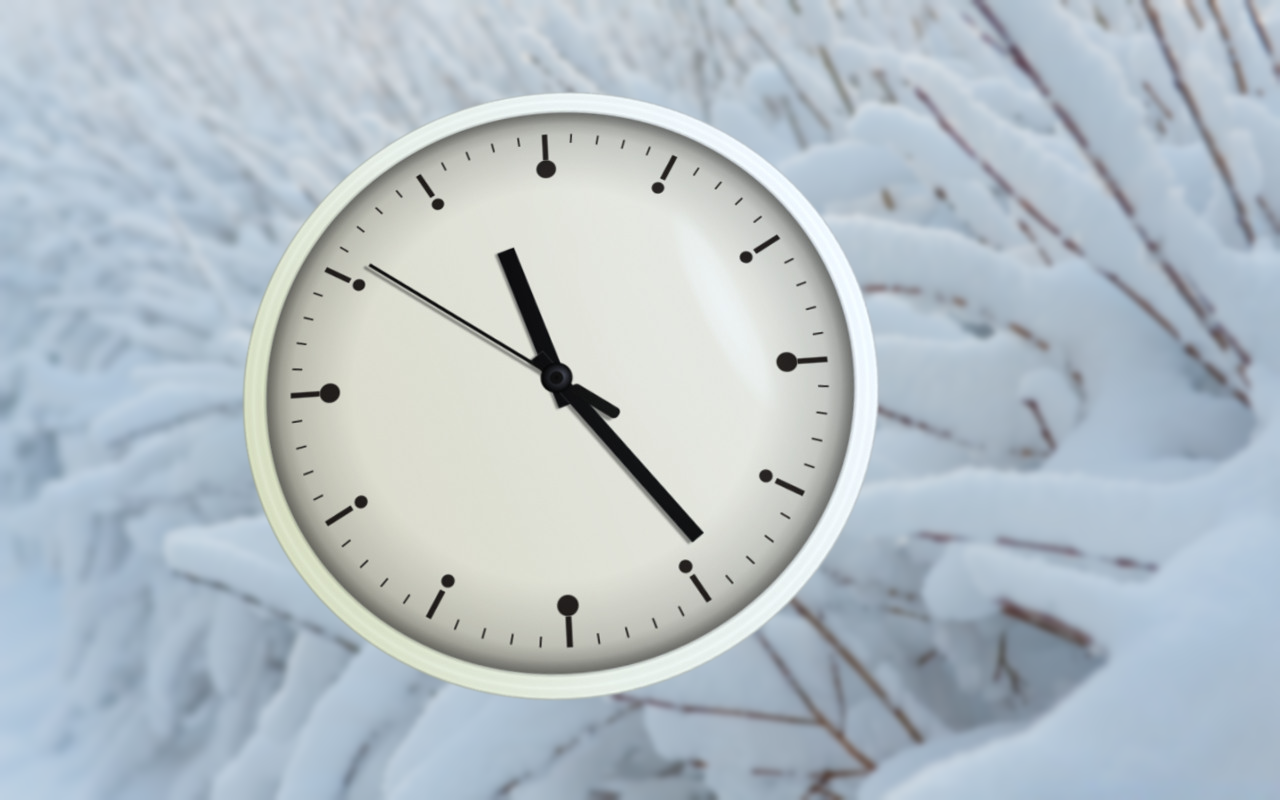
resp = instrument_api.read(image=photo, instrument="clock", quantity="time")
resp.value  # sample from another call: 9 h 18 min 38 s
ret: 11 h 23 min 51 s
